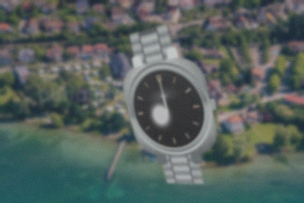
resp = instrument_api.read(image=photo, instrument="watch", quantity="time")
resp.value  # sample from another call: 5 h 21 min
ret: 12 h 00 min
